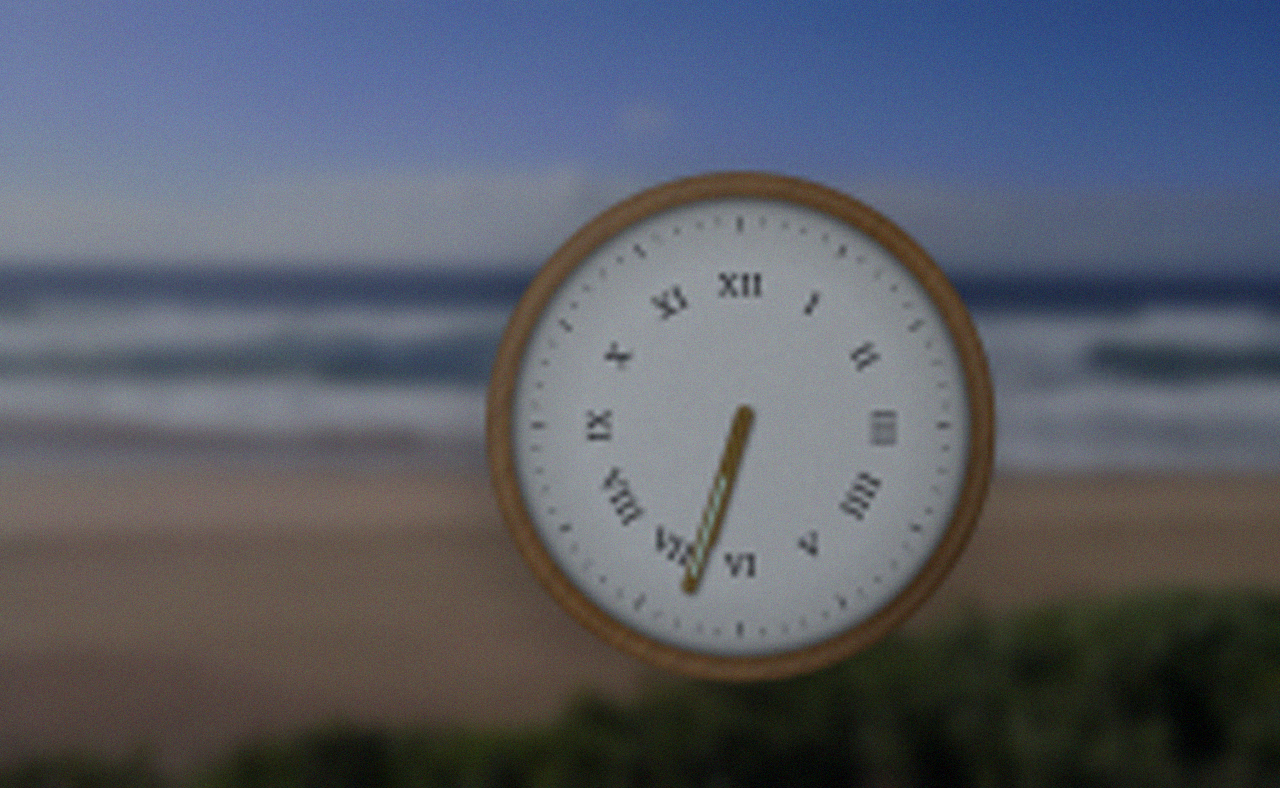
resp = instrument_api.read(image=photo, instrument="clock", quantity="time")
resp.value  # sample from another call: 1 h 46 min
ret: 6 h 33 min
